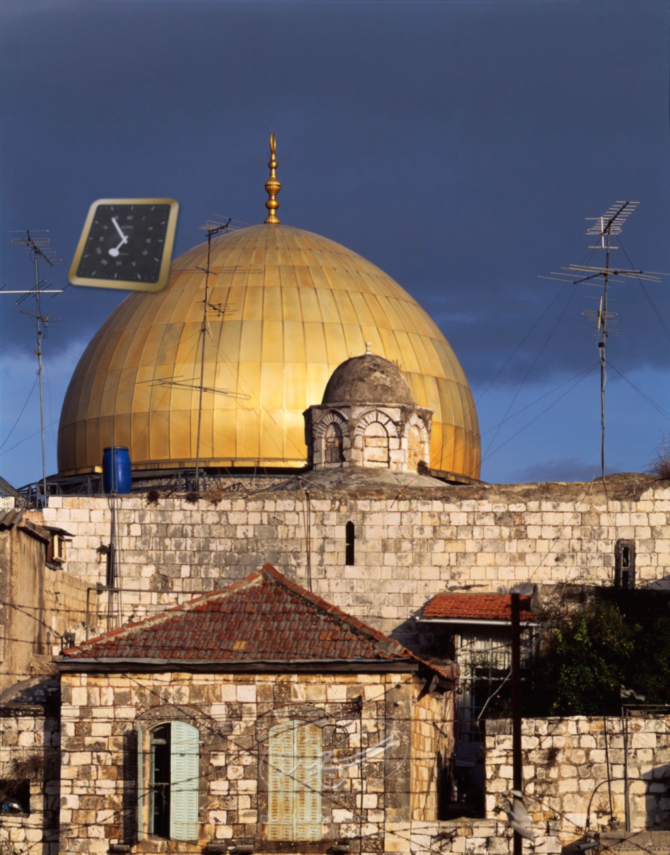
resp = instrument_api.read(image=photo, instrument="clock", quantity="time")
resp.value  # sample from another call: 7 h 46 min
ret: 6 h 54 min
